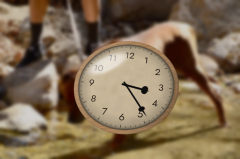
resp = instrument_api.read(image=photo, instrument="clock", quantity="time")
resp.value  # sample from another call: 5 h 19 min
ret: 3 h 24 min
